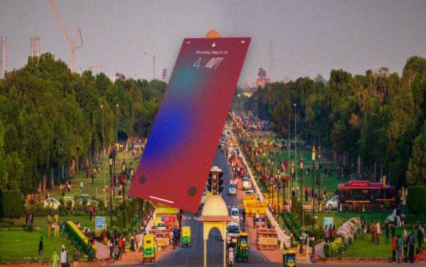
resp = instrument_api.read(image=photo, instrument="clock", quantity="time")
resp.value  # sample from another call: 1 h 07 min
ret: 4 h 47 min
